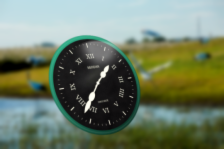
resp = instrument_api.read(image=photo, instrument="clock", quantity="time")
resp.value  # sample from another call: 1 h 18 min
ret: 1 h 37 min
